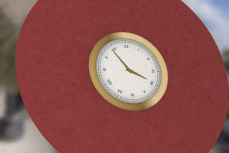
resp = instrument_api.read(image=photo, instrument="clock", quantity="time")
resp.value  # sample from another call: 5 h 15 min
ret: 3 h 54 min
